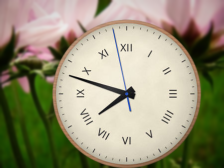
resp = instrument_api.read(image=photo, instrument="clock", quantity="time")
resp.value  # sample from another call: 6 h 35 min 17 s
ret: 7 h 47 min 58 s
